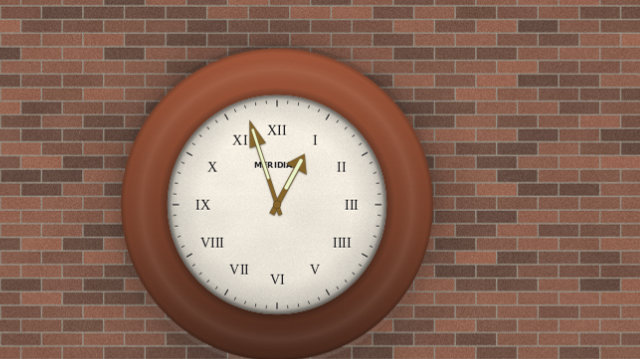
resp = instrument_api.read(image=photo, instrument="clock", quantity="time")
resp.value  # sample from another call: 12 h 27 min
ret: 12 h 57 min
